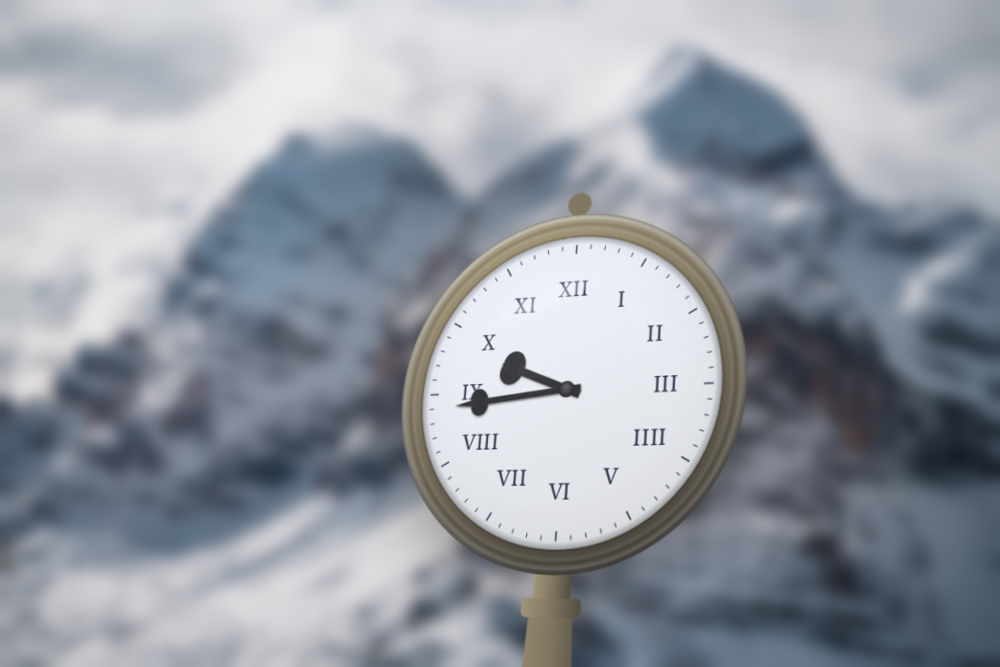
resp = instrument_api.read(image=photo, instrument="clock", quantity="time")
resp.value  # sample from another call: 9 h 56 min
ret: 9 h 44 min
